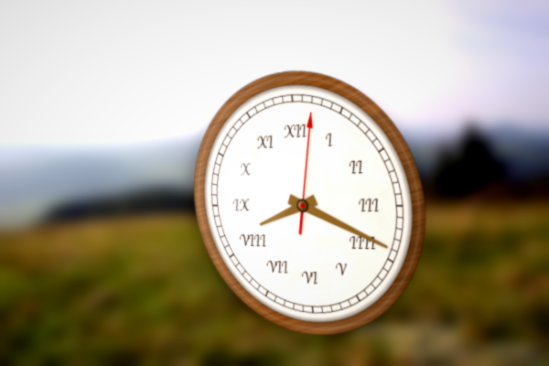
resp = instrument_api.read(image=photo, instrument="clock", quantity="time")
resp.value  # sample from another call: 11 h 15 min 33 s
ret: 8 h 19 min 02 s
